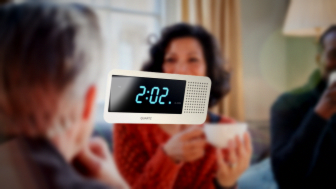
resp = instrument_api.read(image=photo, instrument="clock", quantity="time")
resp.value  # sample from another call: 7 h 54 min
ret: 2 h 02 min
